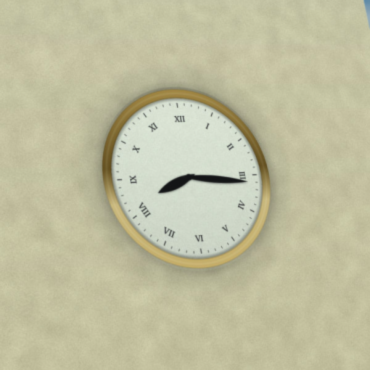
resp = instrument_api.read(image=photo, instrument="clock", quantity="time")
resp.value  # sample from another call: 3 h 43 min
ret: 8 h 16 min
